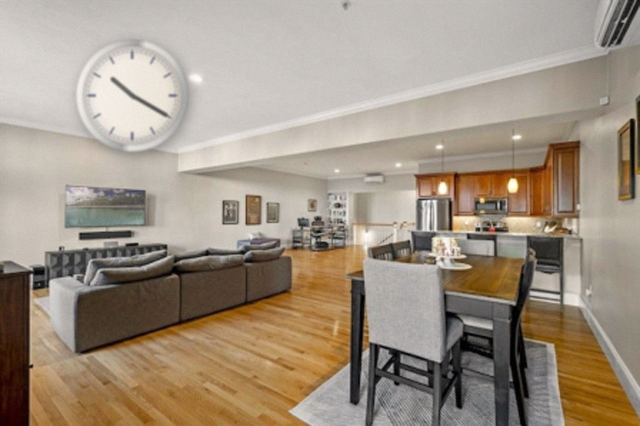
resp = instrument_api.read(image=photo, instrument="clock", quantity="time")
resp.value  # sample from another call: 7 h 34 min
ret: 10 h 20 min
